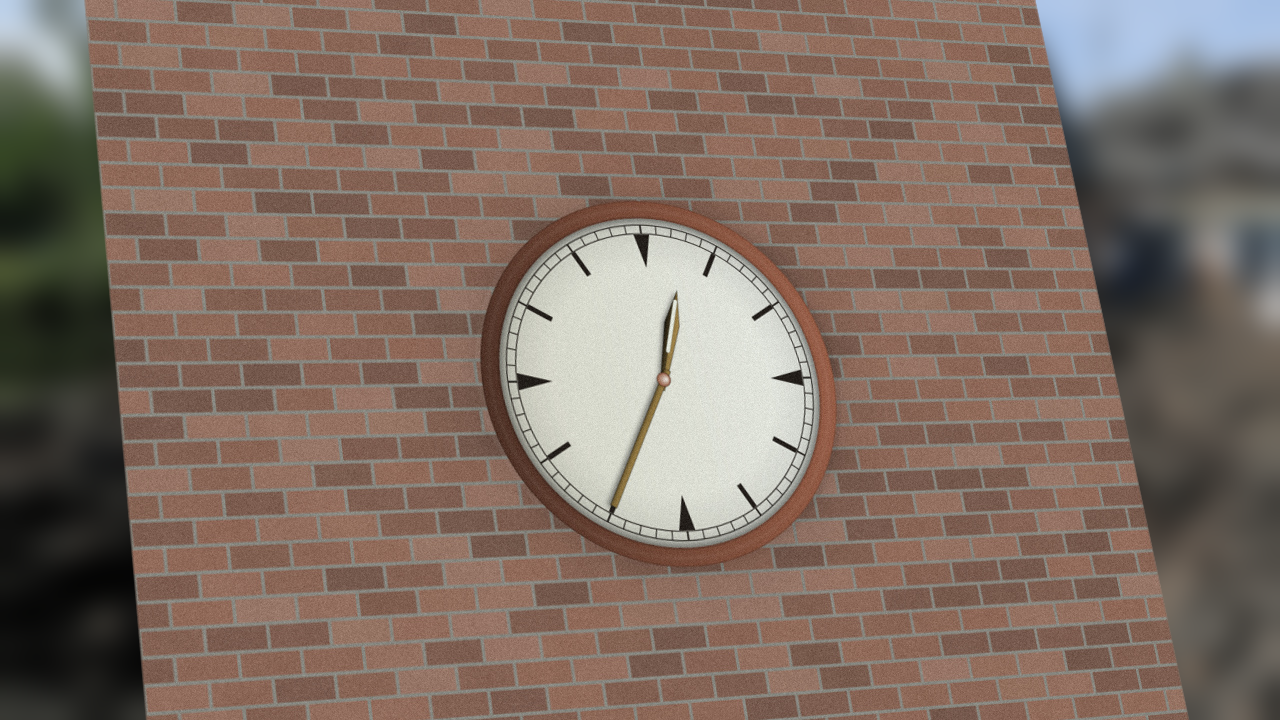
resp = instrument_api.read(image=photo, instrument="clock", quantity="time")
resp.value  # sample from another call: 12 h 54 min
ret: 12 h 35 min
